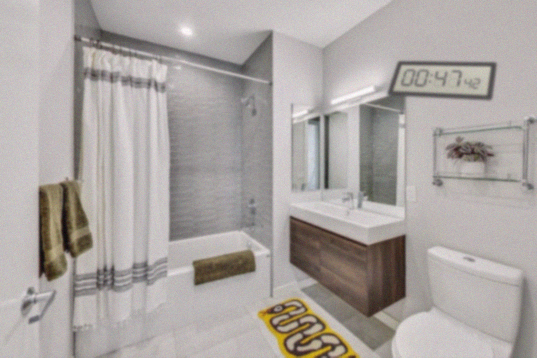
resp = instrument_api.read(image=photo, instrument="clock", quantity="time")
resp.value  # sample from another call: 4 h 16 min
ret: 0 h 47 min
